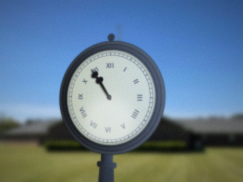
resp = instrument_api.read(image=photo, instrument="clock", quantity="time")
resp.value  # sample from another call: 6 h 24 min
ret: 10 h 54 min
